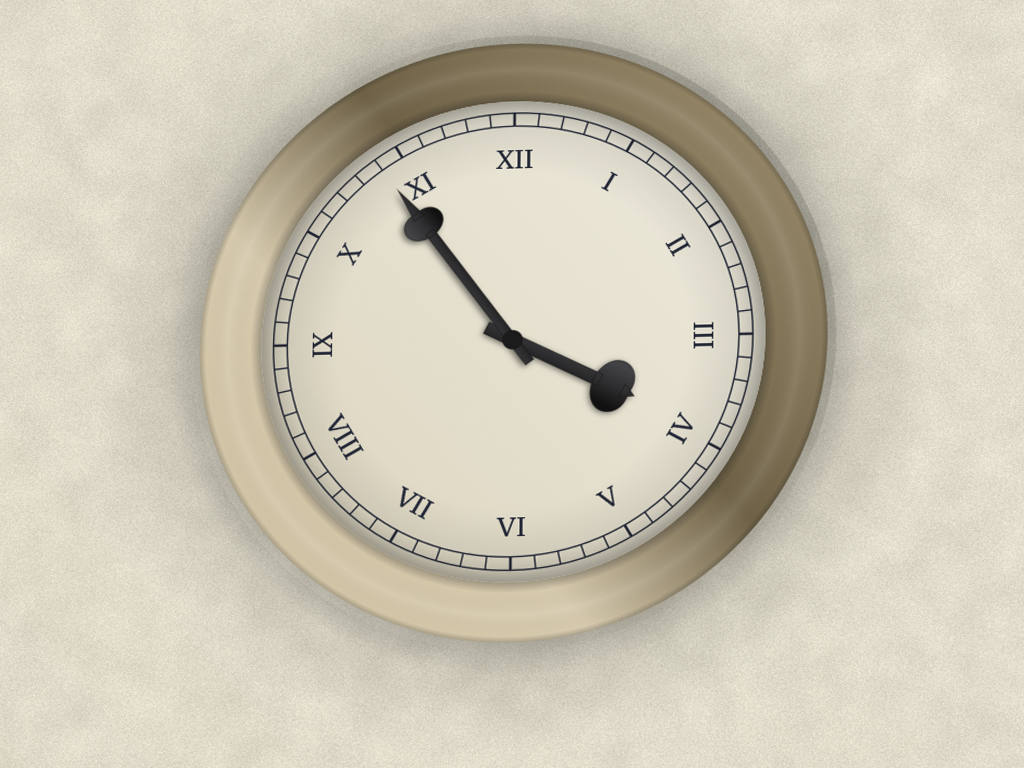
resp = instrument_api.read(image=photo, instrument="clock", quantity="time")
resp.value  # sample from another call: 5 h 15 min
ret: 3 h 54 min
